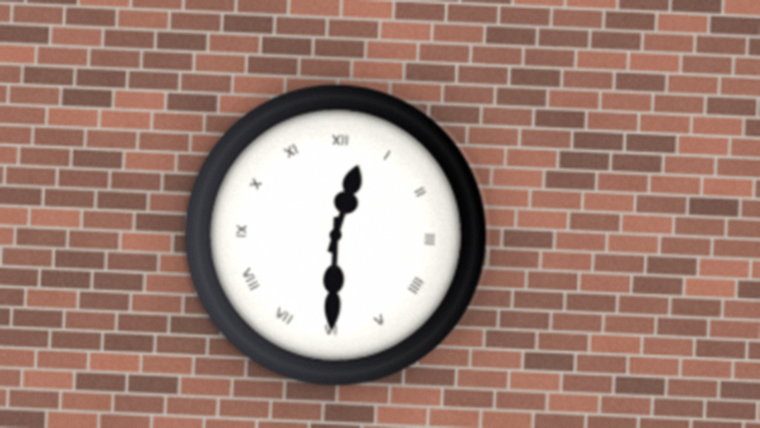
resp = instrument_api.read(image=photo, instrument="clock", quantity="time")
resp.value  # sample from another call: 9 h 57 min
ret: 12 h 30 min
